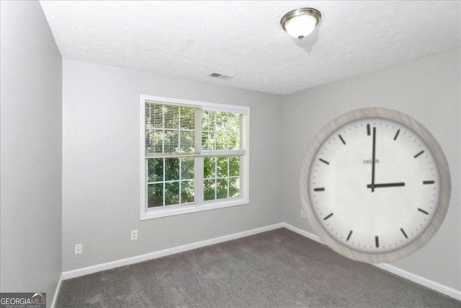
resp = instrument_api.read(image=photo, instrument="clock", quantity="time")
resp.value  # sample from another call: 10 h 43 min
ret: 3 h 01 min
